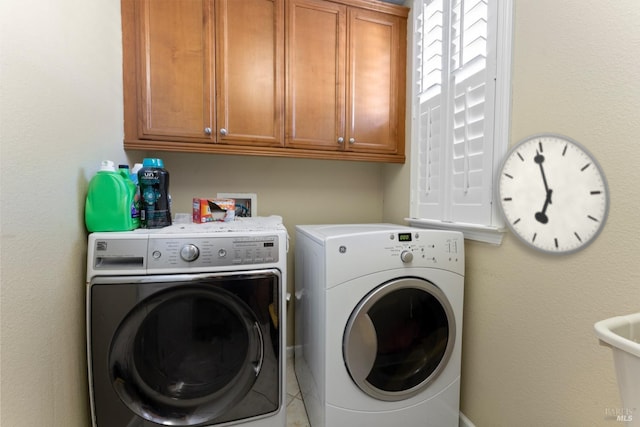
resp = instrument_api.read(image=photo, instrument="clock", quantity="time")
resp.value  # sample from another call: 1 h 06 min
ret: 6 h 59 min
